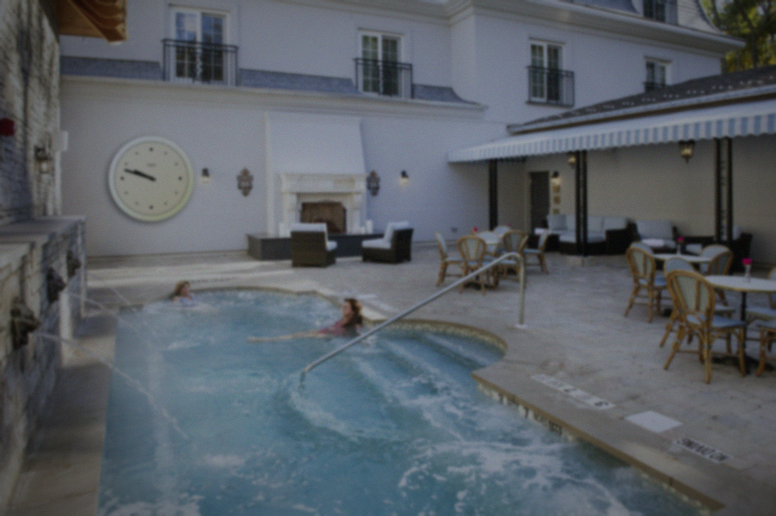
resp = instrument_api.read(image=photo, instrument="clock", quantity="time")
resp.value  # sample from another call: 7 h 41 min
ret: 9 h 48 min
